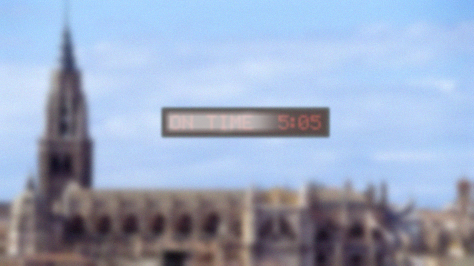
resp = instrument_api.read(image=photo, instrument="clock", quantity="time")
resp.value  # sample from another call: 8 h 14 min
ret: 5 h 05 min
